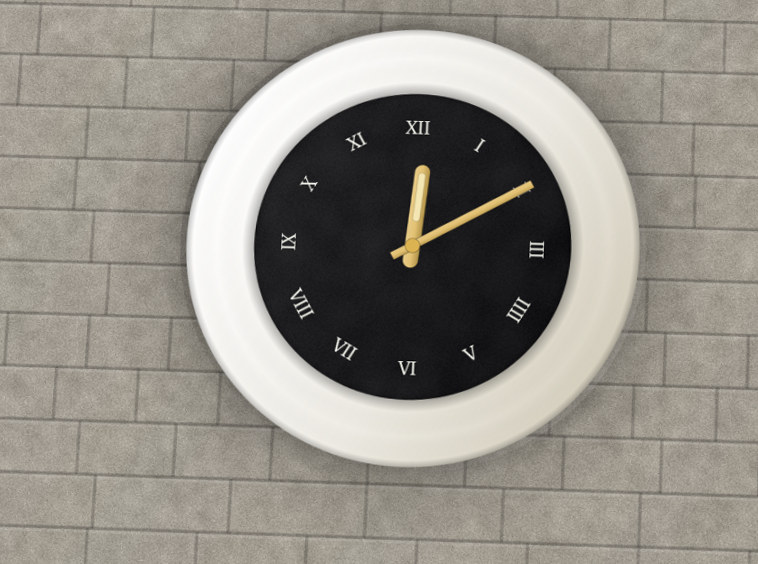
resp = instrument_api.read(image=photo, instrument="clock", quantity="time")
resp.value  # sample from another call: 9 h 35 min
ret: 12 h 10 min
